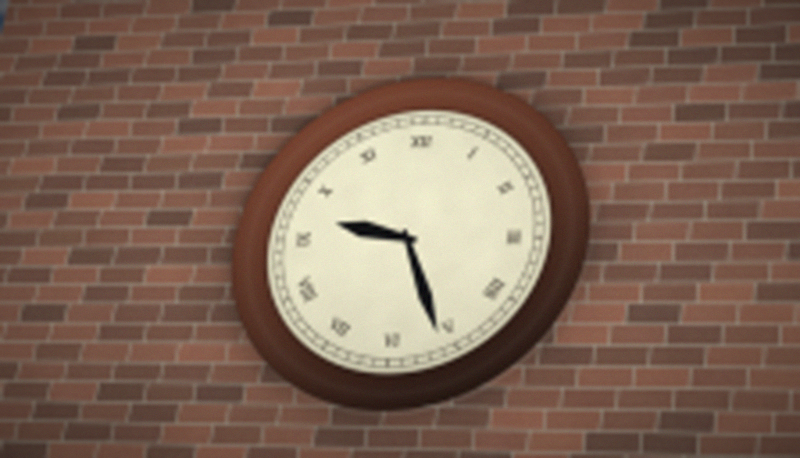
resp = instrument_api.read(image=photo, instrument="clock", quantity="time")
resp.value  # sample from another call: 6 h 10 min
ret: 9 h 26 min
